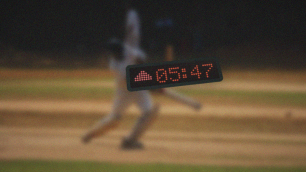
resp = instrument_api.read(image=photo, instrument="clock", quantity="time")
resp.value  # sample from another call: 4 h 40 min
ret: 5 h 47 min
